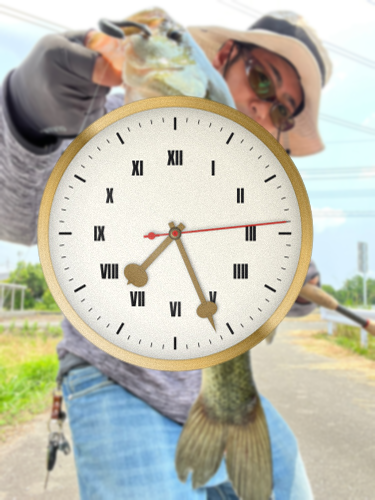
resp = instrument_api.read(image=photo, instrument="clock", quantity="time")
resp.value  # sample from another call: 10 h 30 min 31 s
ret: 7 h 26 min 14 s
